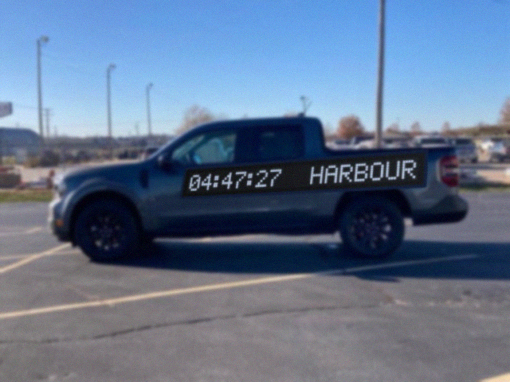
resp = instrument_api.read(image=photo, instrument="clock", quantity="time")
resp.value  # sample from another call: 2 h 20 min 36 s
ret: 4 h 47 min 27 s
